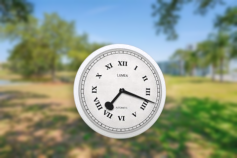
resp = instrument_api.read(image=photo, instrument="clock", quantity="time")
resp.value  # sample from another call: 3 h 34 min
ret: 7 h 18 min
